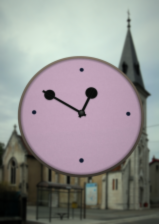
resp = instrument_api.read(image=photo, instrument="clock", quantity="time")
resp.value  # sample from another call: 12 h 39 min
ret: 12 h 50 min
